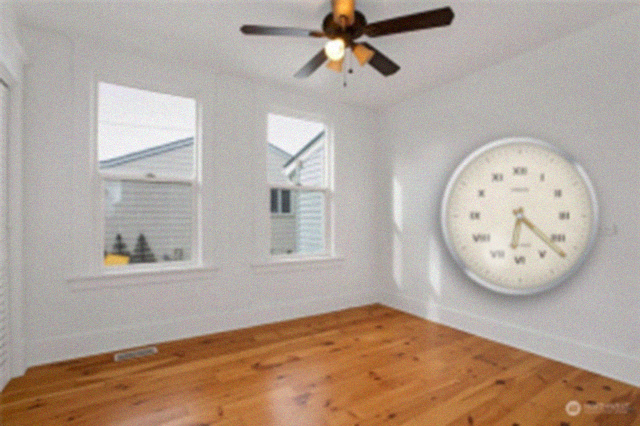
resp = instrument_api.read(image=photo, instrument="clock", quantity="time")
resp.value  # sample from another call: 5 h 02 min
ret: 6 h 22 min
